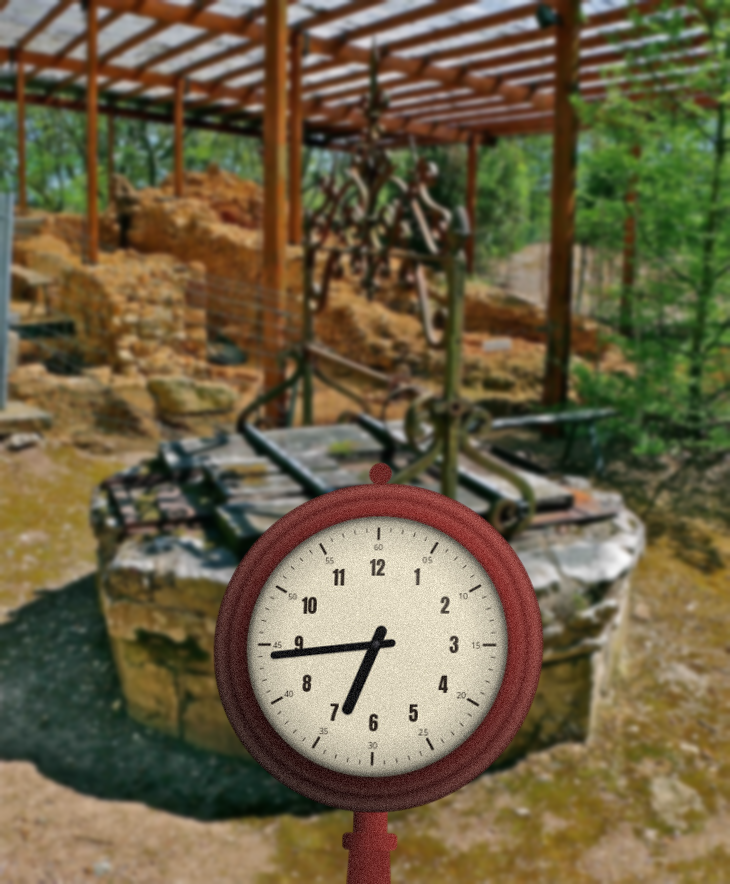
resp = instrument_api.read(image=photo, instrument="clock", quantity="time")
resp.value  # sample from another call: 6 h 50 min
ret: 6 h 44 min
